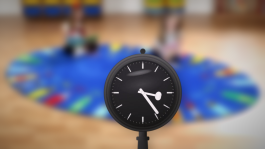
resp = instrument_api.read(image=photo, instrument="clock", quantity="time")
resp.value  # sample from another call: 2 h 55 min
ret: 3 h 24 min
